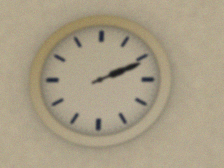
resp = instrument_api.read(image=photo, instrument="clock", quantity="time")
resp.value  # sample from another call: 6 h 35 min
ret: 2 h 11 min
